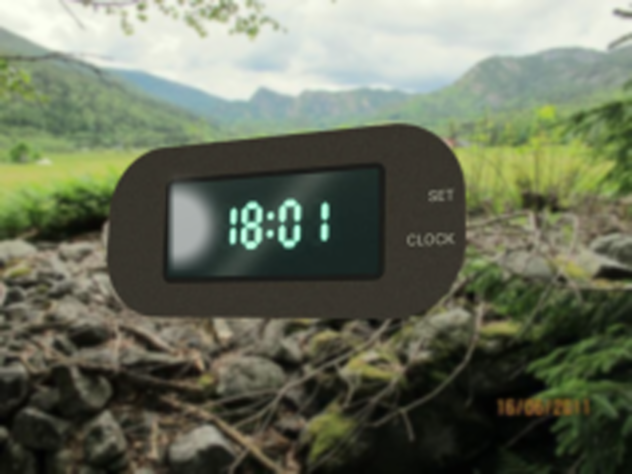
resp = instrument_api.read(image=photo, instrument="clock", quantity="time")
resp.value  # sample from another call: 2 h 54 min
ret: 18 h 01 min
